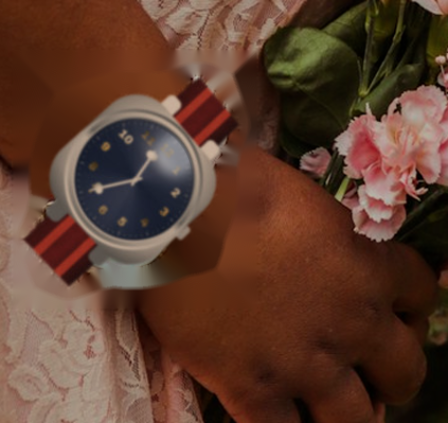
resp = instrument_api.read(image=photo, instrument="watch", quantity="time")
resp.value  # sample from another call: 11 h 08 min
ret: 11 h 35 min
